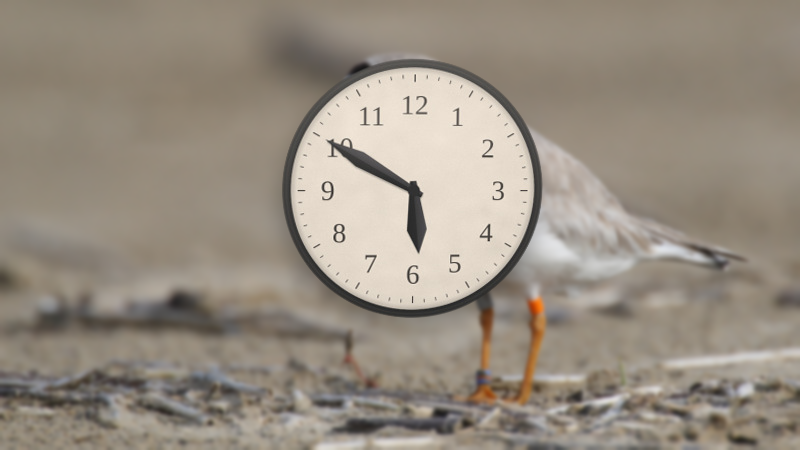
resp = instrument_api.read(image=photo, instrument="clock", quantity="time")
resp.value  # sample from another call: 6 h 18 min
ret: 5 h 50 min
